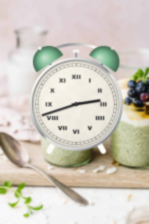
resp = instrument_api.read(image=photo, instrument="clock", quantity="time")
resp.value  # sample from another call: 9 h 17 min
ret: 2 h 42 min
